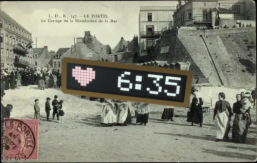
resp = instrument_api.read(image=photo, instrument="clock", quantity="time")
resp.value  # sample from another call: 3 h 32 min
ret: 6 h 35 min
